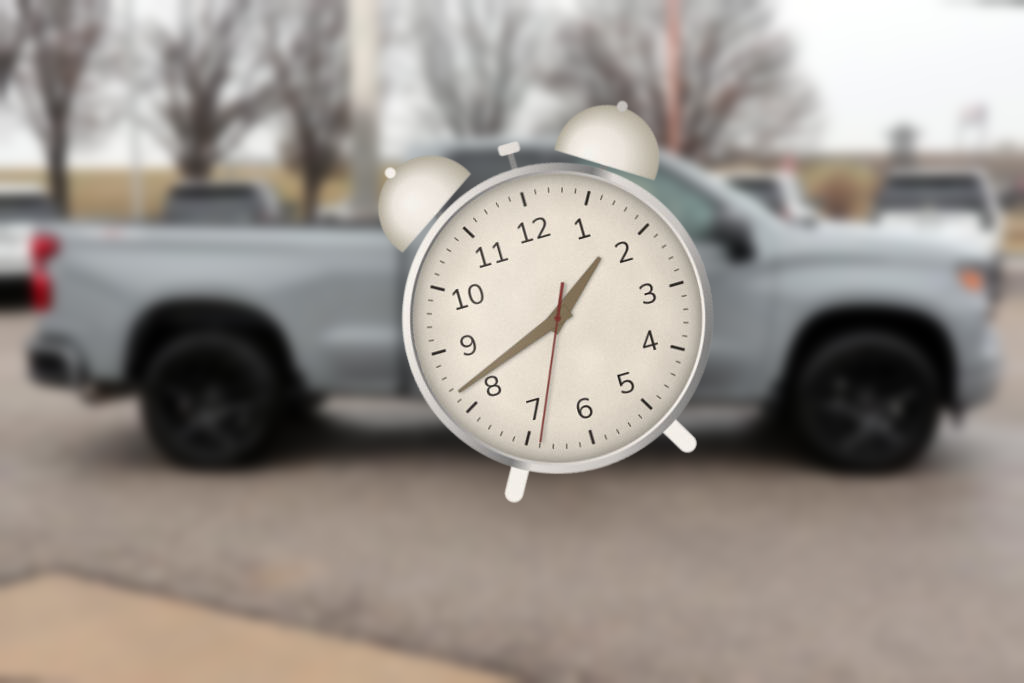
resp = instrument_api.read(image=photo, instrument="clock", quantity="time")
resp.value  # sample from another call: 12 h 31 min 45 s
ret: 1 h 41 min 34 s
